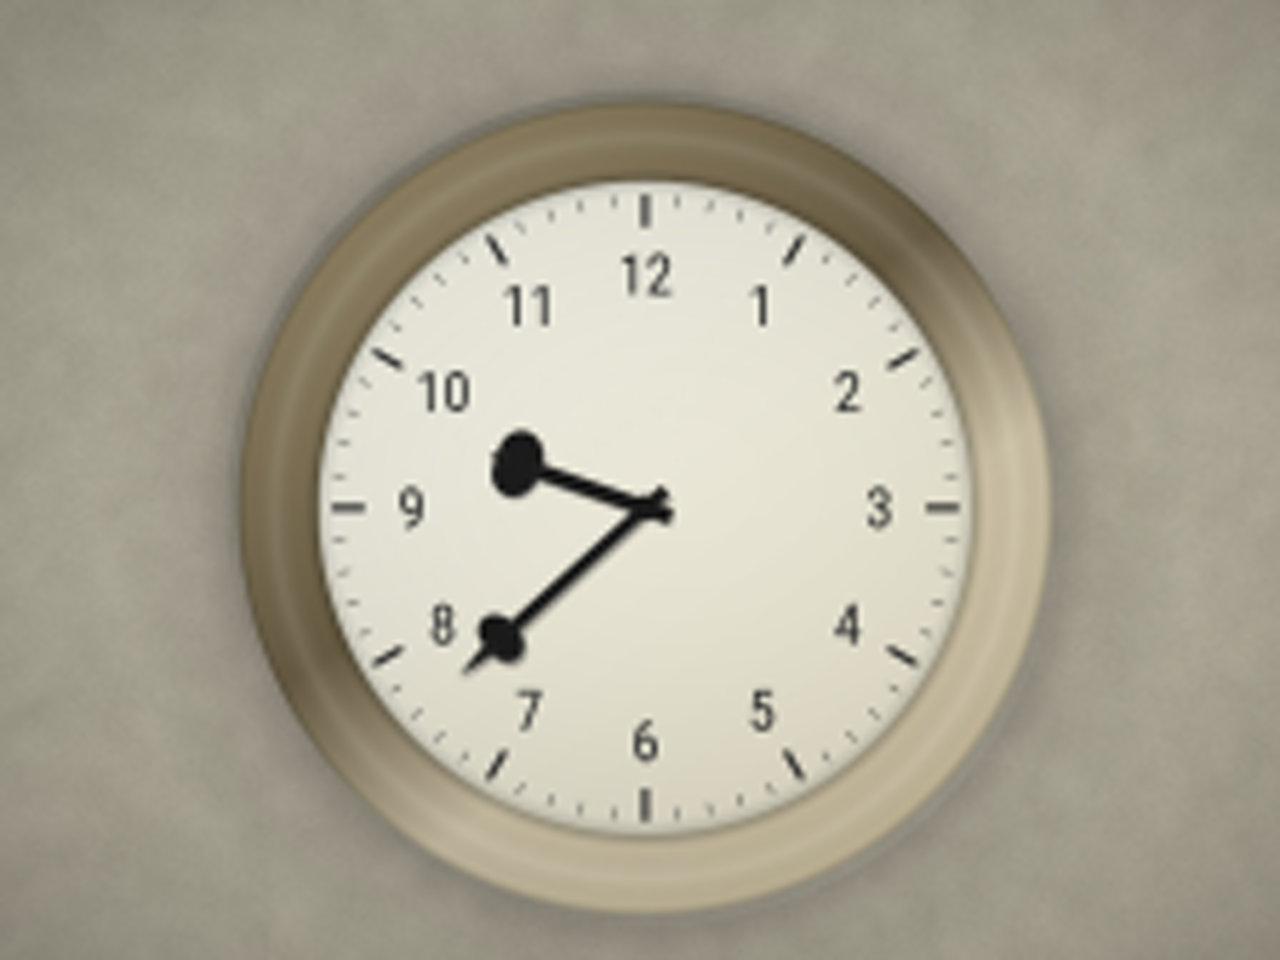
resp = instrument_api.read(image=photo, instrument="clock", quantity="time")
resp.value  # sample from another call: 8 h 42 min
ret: 9 h 38 min
